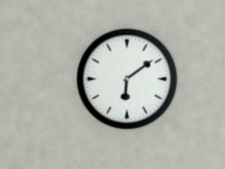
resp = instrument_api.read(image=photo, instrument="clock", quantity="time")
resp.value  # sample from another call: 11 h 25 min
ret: 6 h 09 min
